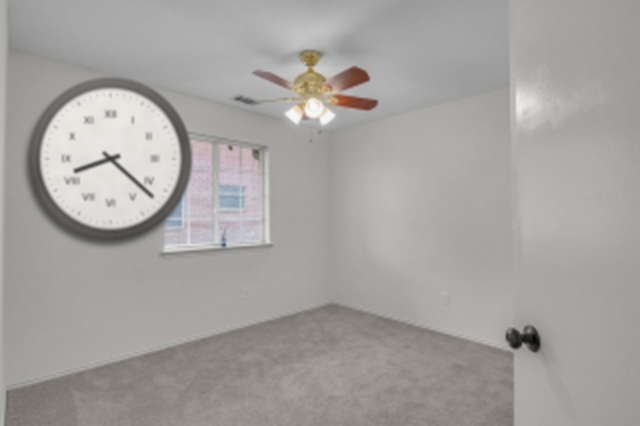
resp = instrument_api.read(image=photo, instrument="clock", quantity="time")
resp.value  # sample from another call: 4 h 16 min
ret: 8 h 22 min
